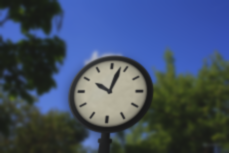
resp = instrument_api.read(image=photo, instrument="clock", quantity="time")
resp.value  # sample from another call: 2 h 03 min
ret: 10 h 03 min
